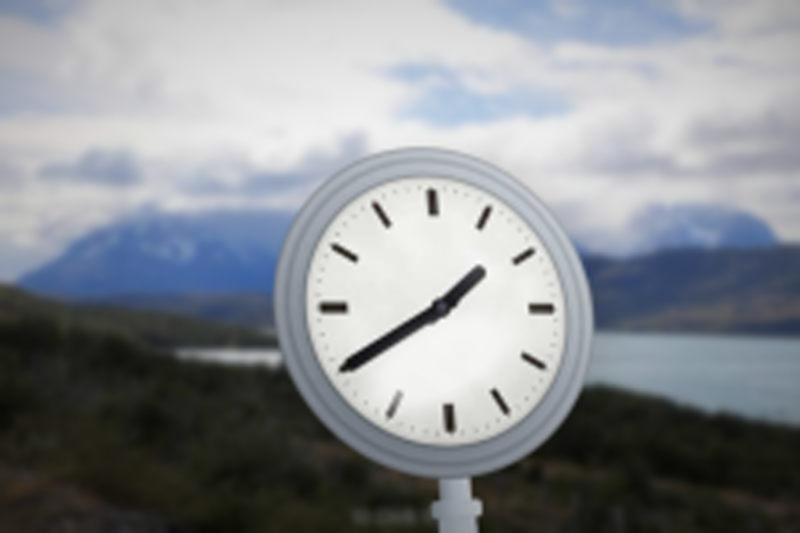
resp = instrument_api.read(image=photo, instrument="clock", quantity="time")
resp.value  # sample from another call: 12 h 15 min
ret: 1 h 40 min
